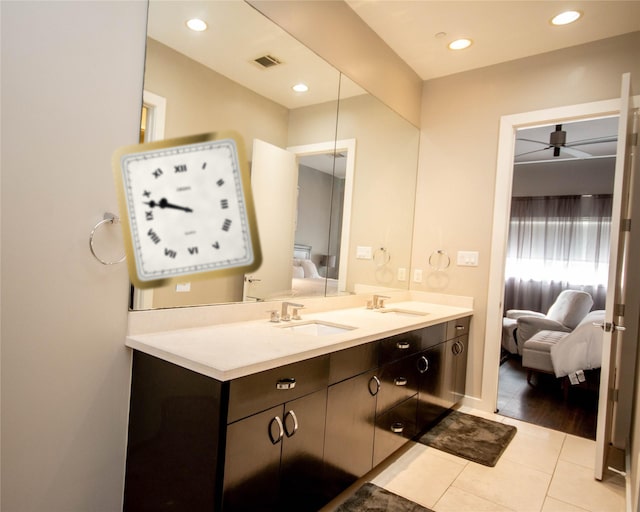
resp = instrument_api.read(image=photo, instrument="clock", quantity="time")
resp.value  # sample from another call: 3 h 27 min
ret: 9 h 48 min
